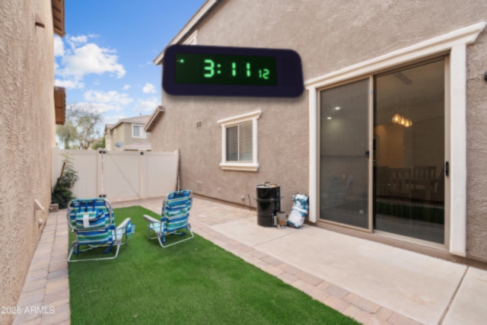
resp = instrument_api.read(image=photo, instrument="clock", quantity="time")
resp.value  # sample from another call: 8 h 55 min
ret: 3 h 11 min
